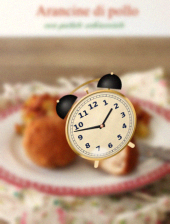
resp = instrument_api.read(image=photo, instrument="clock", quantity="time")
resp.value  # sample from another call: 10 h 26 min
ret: 1 h 48 min
